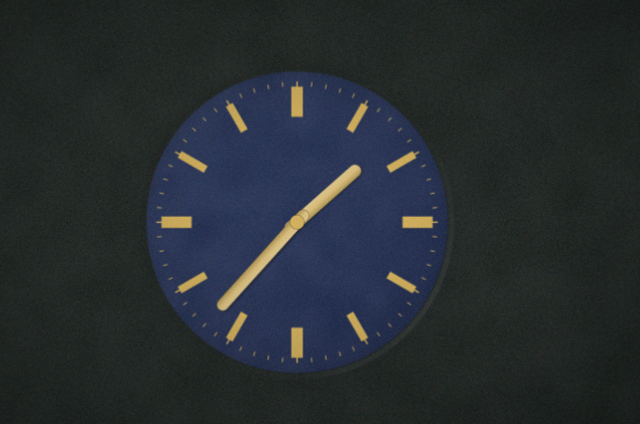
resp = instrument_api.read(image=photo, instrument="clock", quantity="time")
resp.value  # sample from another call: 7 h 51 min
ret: 1 h 37 min
